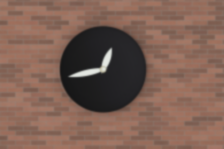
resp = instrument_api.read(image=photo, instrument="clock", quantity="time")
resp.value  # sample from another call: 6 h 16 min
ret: 12 h 43 min
